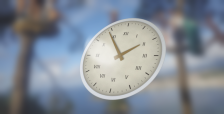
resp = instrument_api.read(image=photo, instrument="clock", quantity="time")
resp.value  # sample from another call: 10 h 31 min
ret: 1 h 54 min
